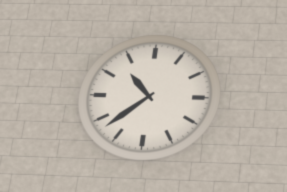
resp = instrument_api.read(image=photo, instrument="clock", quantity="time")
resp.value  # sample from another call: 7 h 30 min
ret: 10 h 38 min
